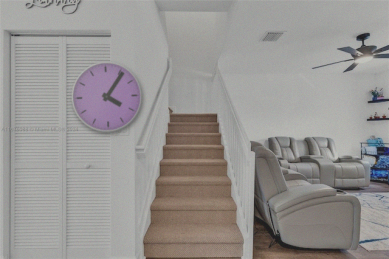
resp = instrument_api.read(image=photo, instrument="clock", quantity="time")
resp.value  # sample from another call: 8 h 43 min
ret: 4 h 06 min
